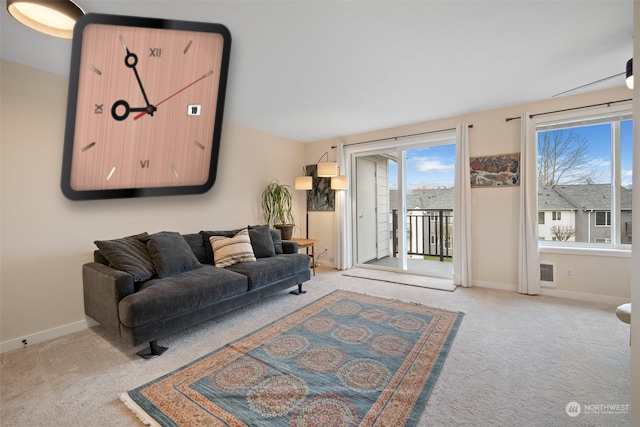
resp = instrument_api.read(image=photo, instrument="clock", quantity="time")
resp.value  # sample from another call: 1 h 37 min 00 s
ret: 8 h 55 min 10 s
